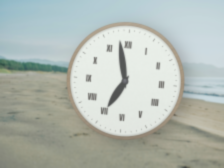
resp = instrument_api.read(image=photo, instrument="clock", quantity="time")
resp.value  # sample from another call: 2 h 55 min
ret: 6 h 58 min
